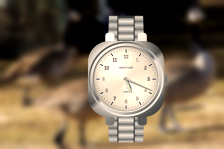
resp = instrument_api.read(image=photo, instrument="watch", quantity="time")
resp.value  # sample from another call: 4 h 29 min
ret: 5 h 19 min
